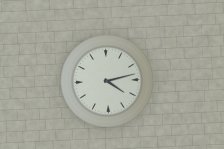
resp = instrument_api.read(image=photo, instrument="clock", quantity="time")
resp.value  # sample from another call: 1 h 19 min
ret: 4 h 13 min
